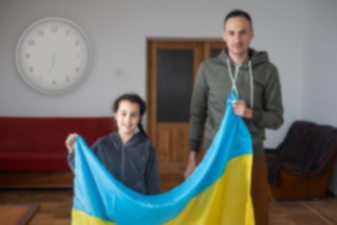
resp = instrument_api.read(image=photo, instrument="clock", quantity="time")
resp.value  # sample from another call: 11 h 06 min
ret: 6 h 35 min
